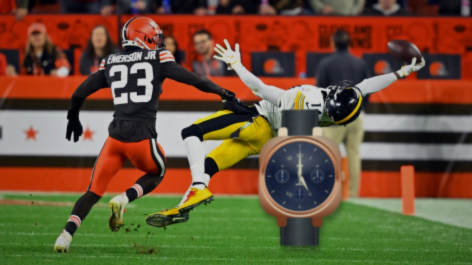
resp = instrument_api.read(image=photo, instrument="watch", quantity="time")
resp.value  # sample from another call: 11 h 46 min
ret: 5 h 00 min
